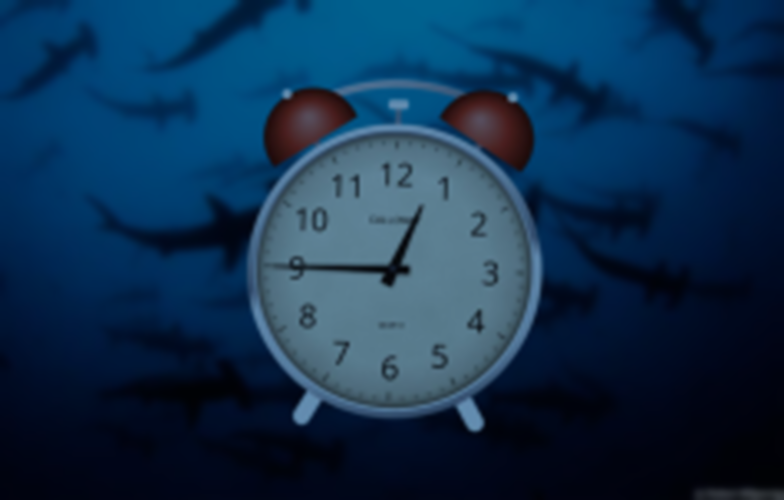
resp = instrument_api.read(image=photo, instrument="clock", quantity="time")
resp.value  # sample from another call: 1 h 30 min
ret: 12 h 45 min
